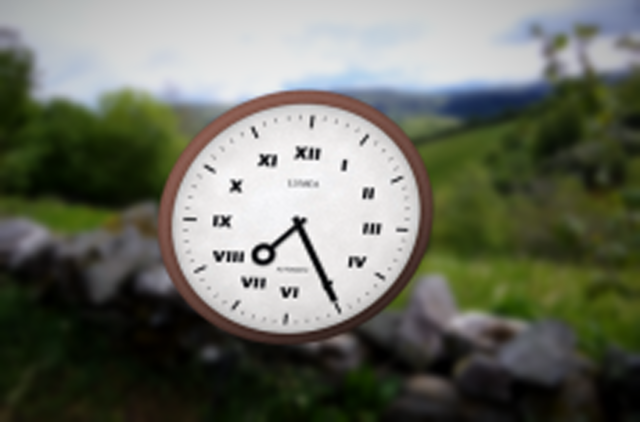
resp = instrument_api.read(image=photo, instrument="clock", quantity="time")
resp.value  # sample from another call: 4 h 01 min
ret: 7 h 25 min
